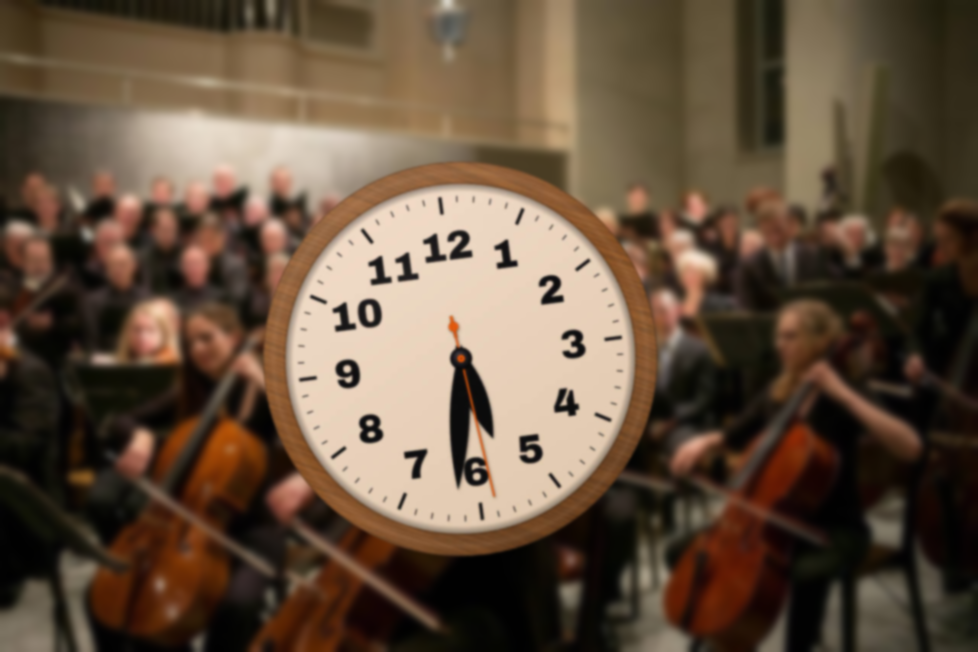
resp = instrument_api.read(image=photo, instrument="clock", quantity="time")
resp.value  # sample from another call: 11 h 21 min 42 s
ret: 5 h 31 min 29 s
